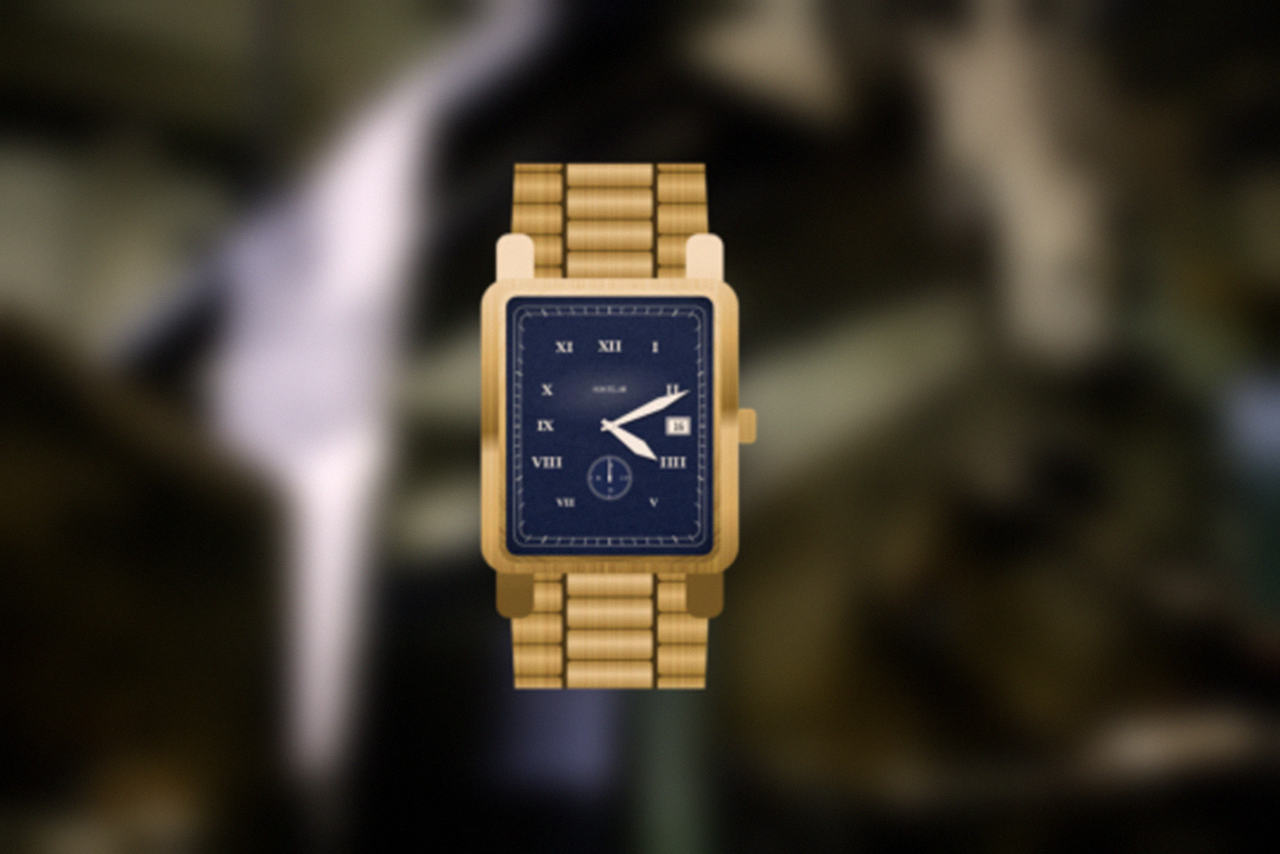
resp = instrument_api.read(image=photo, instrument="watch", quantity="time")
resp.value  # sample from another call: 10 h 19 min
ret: 4 h 11 min
